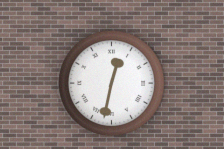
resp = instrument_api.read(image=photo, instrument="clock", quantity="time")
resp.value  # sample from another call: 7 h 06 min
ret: 12 h 32 min
